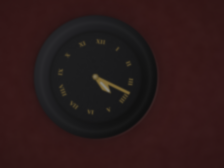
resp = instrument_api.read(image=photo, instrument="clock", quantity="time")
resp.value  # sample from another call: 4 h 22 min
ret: 4 h 18 min
